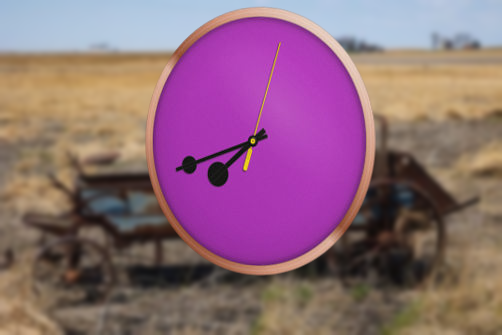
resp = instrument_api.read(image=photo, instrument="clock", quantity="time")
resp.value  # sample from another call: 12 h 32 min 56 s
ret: 7 h 42 min 03 s
